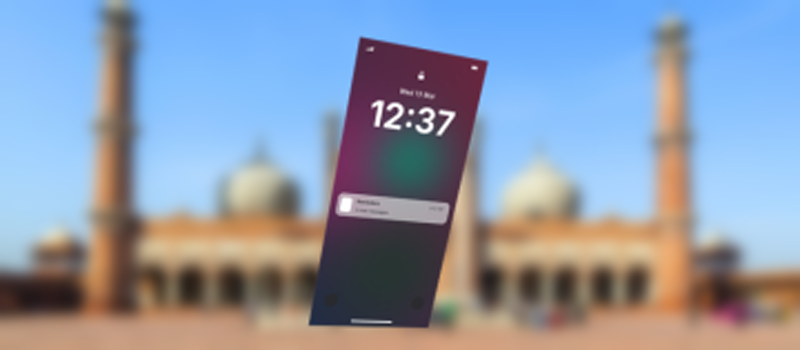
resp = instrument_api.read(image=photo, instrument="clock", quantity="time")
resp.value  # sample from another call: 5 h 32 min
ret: 12 h 37 min
